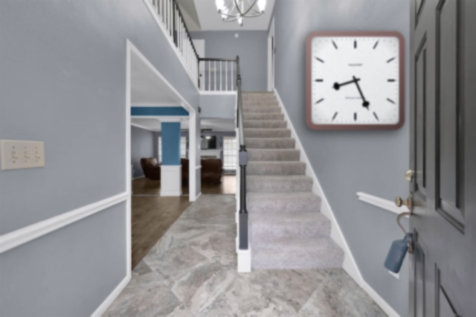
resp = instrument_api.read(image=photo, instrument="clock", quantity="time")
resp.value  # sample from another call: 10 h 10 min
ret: 8 h 26 min
